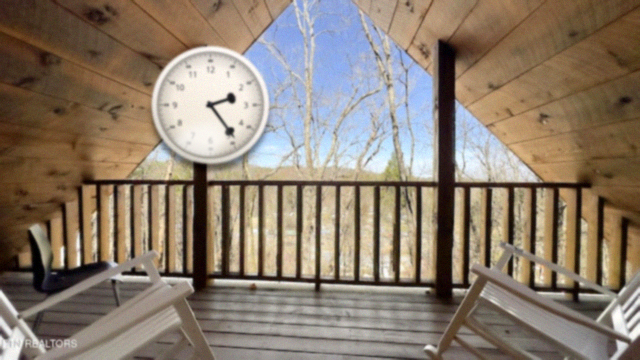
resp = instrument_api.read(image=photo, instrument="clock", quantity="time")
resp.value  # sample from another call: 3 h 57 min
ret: 2 h 24 min
